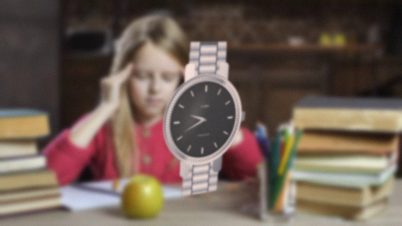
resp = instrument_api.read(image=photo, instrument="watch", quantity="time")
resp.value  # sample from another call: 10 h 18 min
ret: 9 h 41 min
